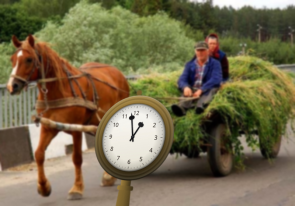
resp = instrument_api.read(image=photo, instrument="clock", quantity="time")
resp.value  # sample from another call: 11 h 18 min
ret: 12 h 58 min
